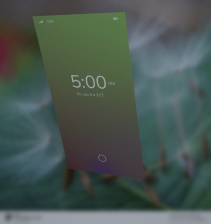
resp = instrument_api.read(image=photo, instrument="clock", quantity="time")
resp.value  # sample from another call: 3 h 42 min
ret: 5 h 00 min
